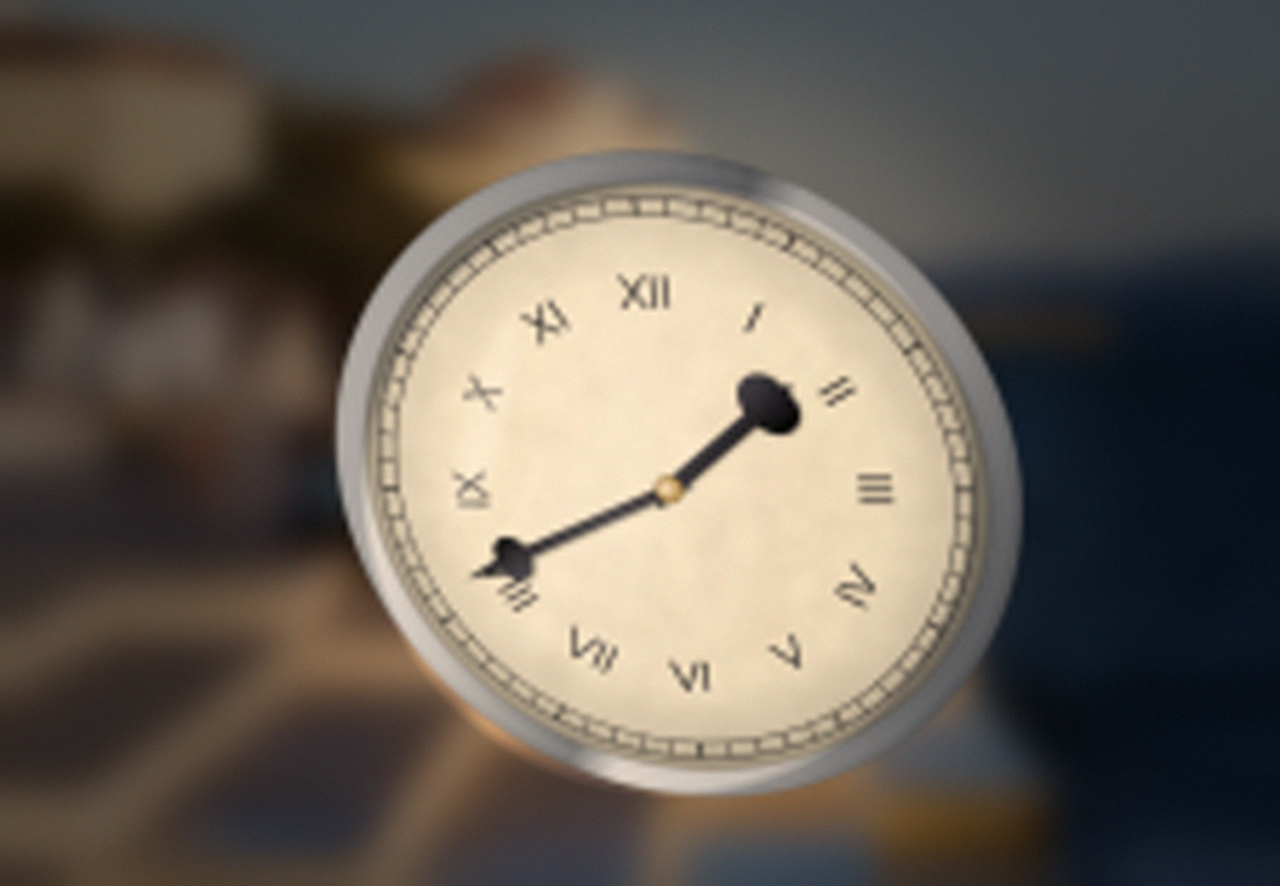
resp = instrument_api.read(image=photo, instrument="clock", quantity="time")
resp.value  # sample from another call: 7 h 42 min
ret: 1 h 41 min
